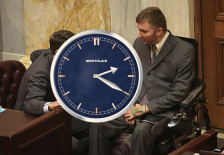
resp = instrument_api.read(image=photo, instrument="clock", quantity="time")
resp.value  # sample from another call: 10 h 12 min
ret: 2 h 20 min
